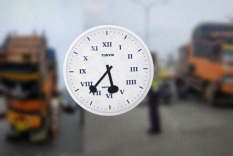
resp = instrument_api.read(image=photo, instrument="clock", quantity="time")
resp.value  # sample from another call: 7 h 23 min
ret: 5 h 37 min
